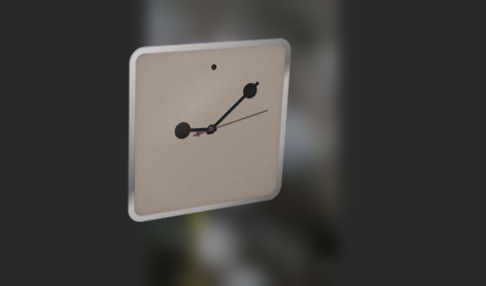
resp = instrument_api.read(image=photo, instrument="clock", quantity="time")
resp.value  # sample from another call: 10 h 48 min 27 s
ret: 9 h 08 min 13 s
